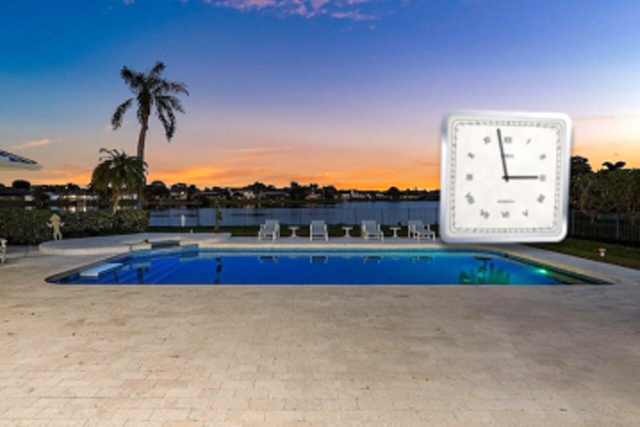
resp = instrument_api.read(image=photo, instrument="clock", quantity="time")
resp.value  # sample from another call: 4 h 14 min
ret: 2 h 58 min
